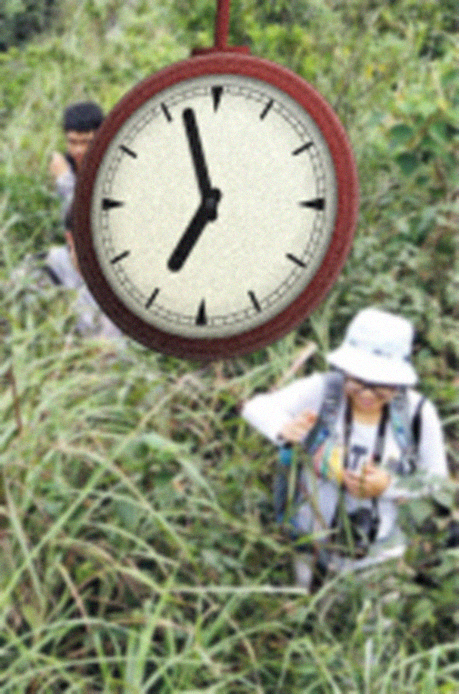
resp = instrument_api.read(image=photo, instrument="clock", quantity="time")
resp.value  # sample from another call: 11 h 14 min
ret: 6 h 57 min
